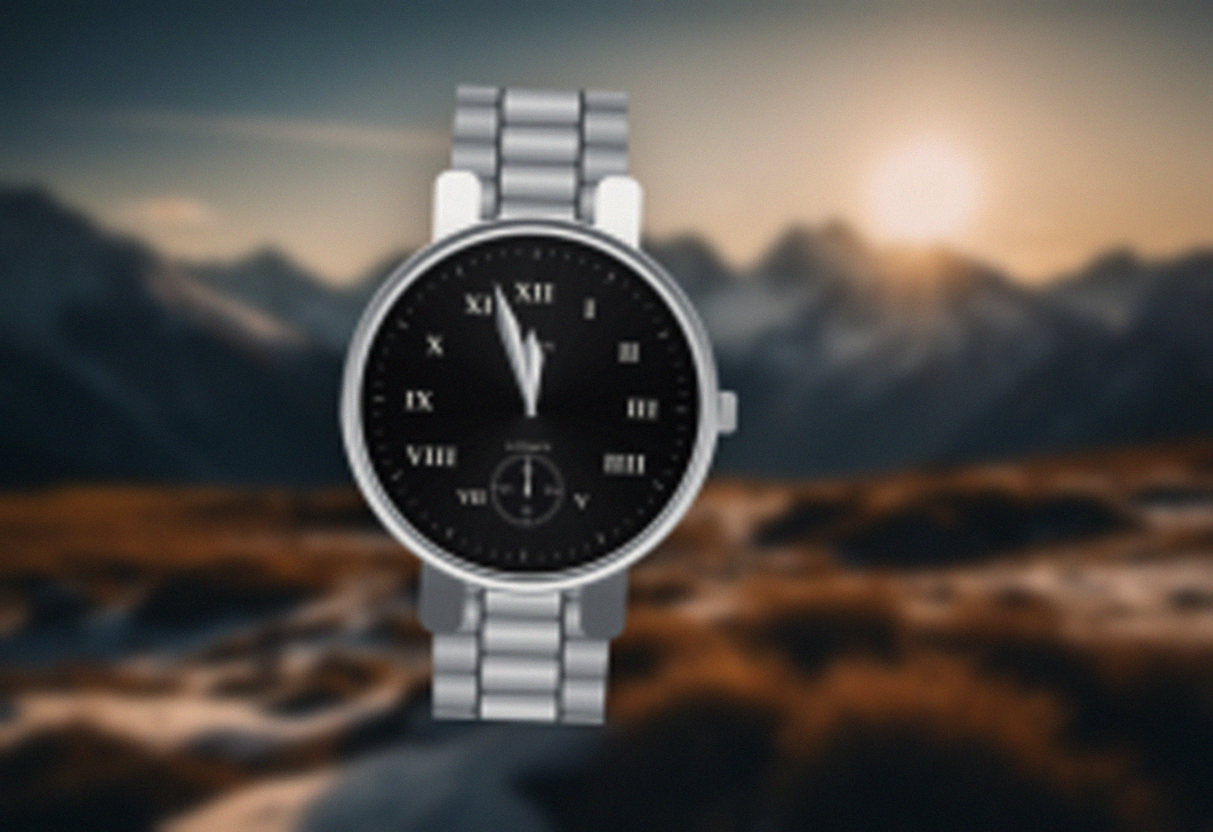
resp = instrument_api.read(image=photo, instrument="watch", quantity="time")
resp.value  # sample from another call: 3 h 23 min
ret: 11 h 57 min
